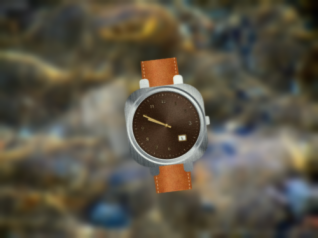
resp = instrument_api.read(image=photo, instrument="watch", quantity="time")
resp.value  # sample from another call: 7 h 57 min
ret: 9 h 50 min
